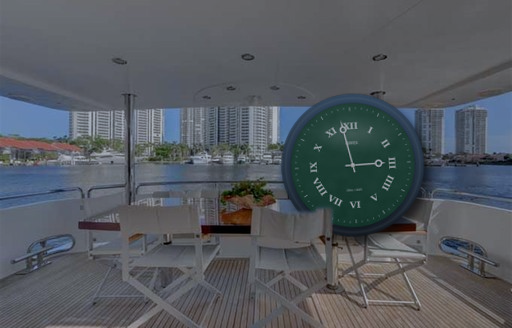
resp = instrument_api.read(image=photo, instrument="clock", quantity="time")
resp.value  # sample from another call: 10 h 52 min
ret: 2 h 58 min
